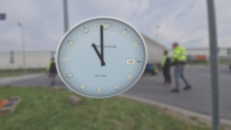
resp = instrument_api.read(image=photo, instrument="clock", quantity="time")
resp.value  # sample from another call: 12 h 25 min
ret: 10 h 59 min
